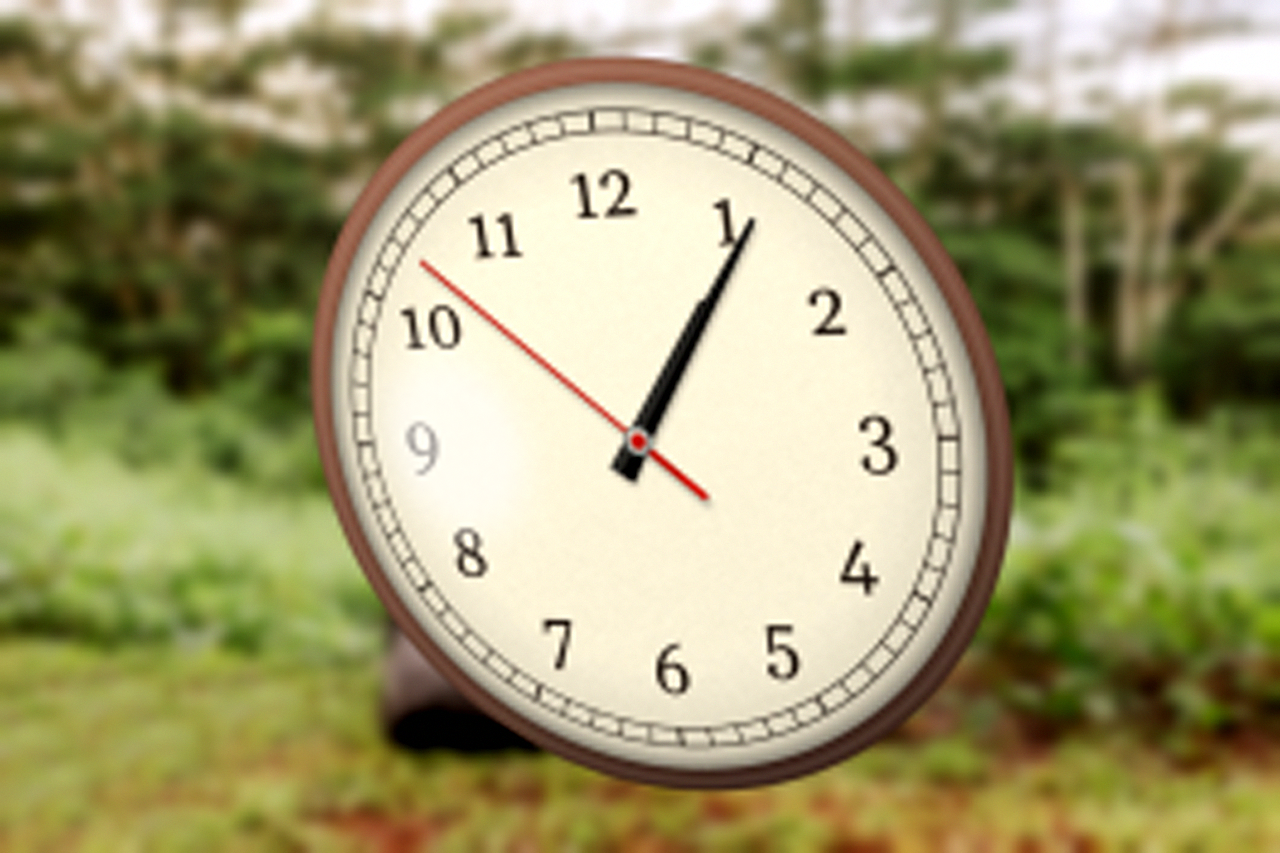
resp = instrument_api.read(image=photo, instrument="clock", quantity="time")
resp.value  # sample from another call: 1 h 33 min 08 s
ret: 1 h 05 min 52 s
